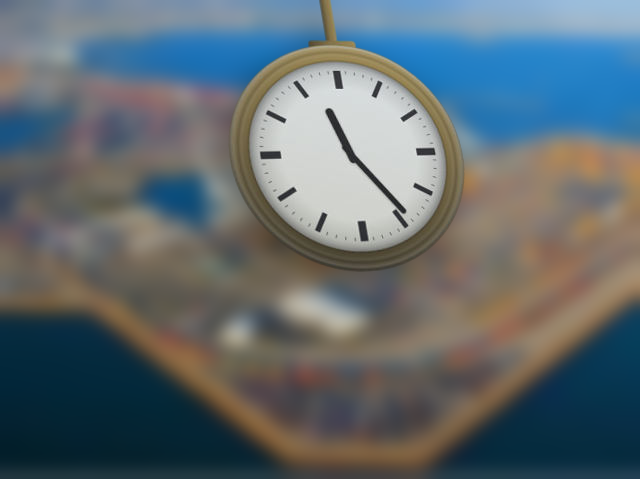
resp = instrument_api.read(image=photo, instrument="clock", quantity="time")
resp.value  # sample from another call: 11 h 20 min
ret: 11 h 24 min
